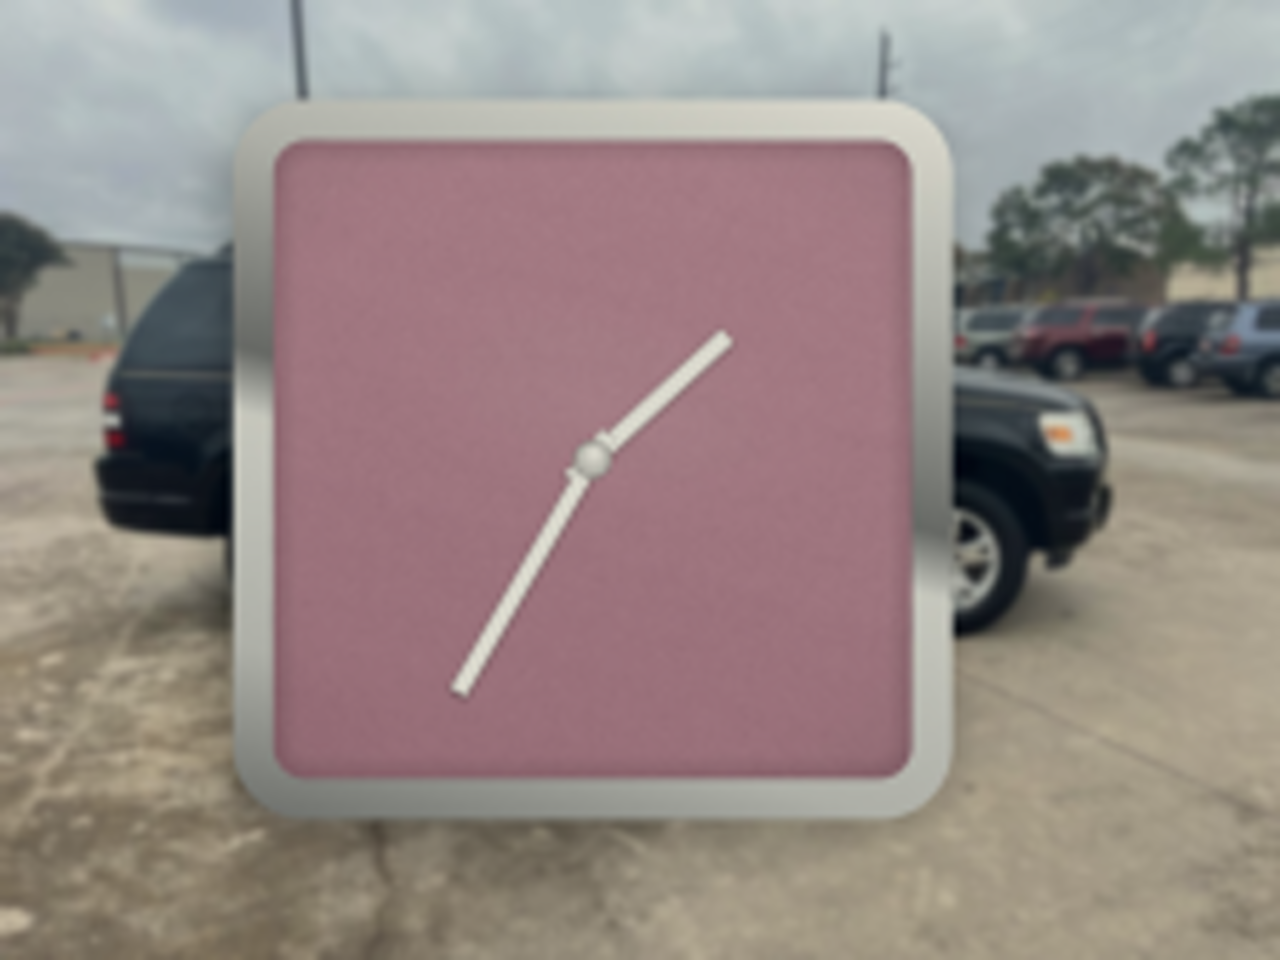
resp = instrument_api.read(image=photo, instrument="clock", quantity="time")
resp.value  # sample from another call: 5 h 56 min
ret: 1 h 35 min
